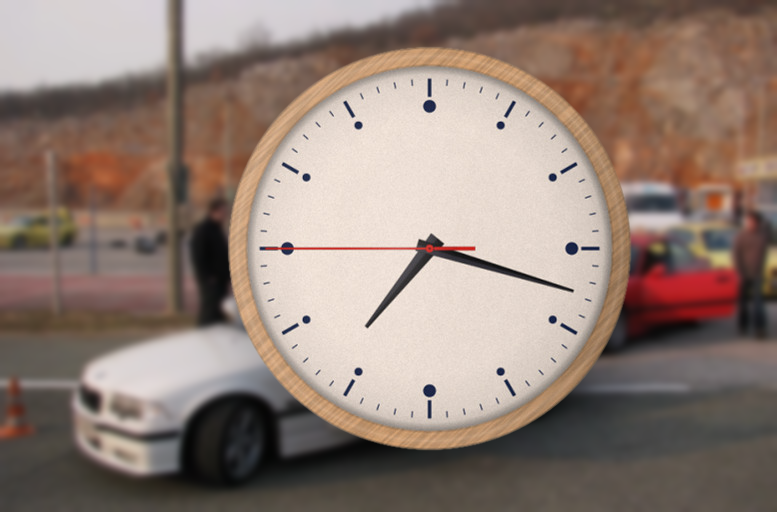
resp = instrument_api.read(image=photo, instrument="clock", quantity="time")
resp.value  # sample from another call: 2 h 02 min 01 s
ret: 7 h 17 min 45 s
